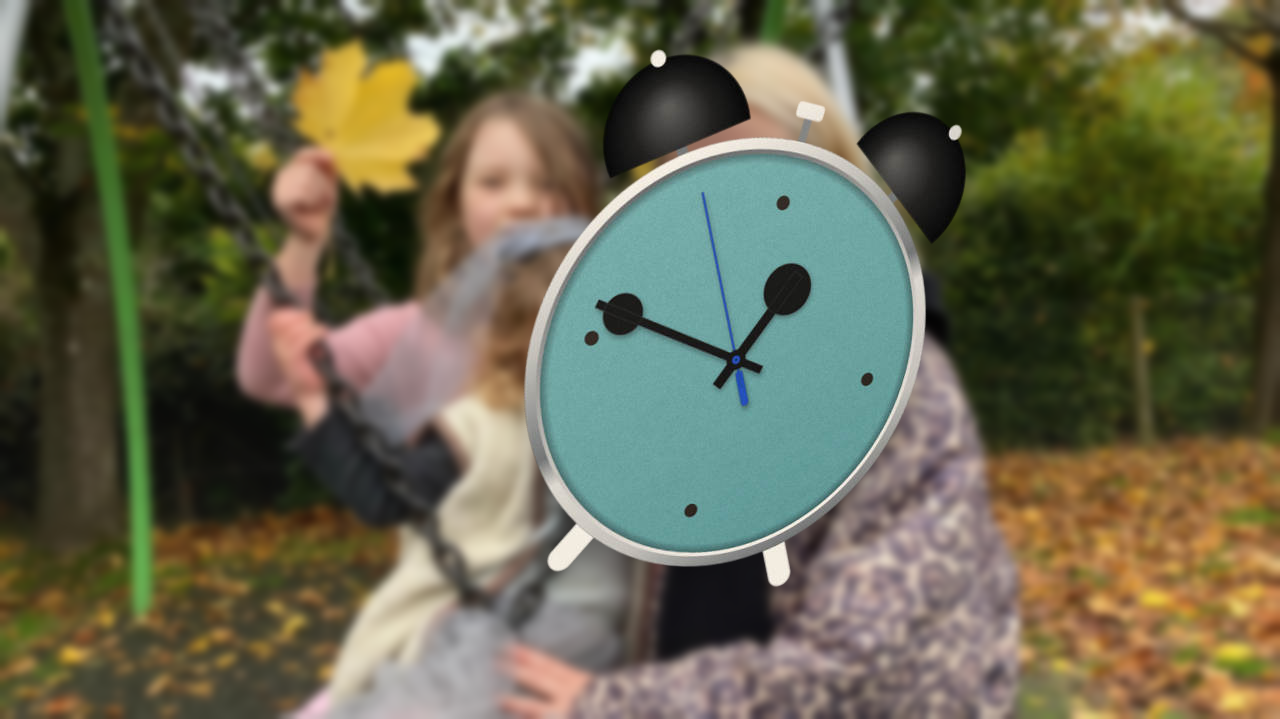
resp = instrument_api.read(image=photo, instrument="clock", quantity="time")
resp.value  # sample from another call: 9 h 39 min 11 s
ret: 12 h 46 min 55 s
